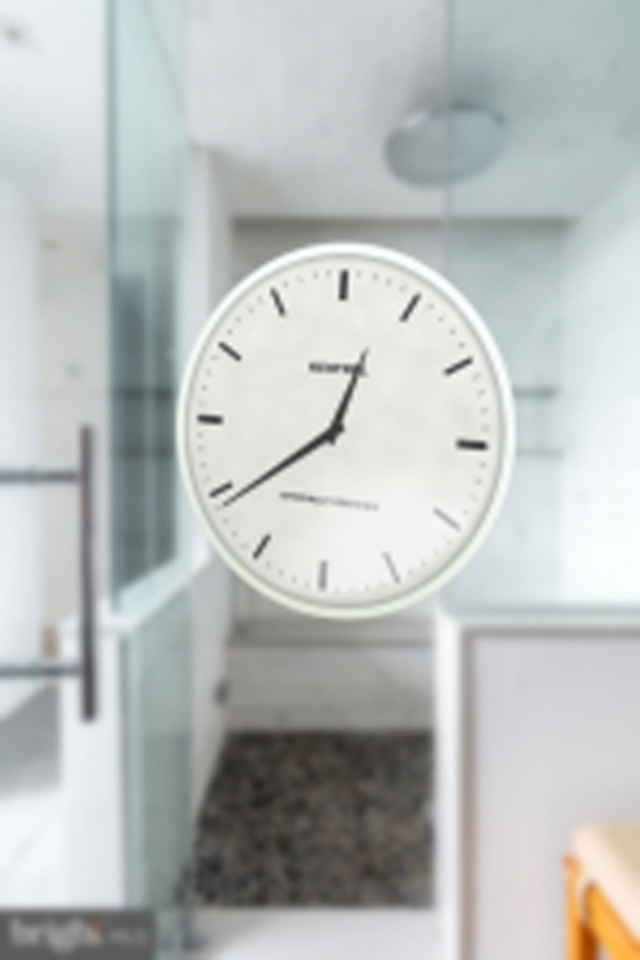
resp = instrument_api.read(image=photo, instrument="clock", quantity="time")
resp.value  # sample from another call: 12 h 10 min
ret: 12 h 39 min
